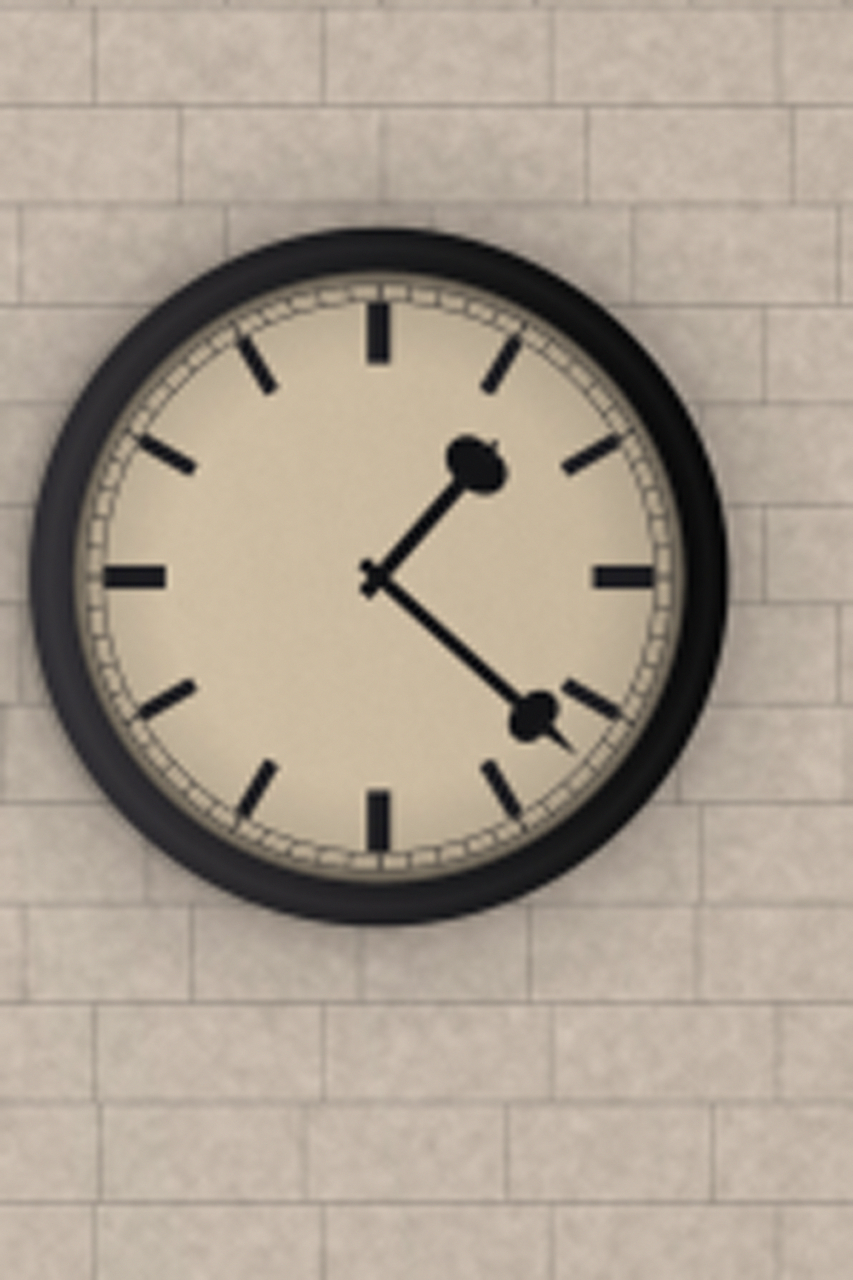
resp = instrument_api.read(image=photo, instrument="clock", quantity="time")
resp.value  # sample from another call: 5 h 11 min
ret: 1 h 22 min
